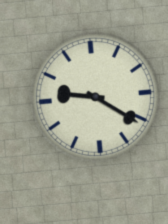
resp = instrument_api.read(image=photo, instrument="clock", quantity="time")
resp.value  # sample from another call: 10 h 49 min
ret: 9 h 21 min
